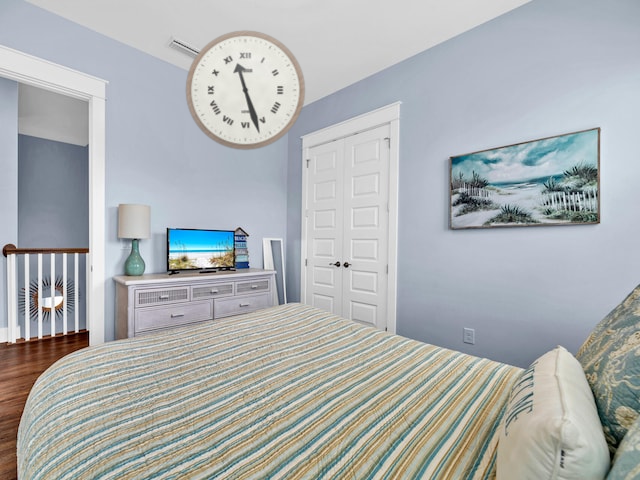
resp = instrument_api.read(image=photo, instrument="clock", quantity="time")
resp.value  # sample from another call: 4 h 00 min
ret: 11 h 27 min
